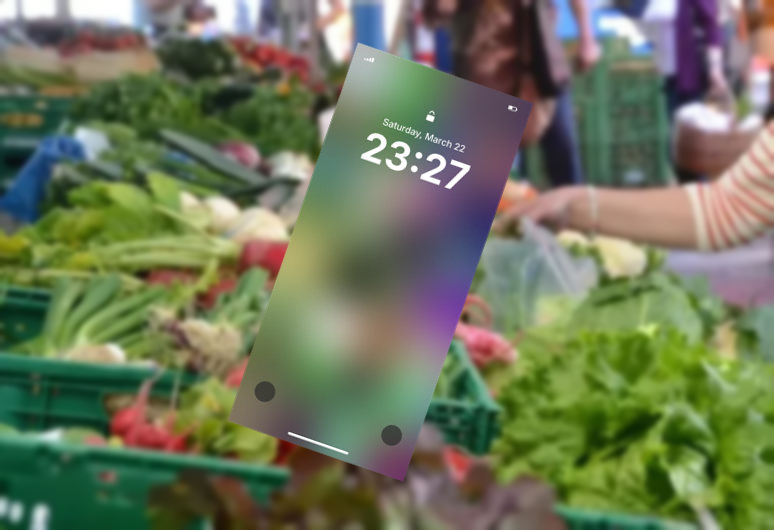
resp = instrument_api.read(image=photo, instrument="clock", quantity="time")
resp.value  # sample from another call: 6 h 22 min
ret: 23 h 27 min
